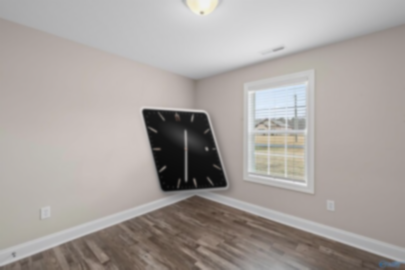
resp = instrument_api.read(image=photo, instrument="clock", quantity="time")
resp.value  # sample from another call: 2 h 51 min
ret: 12 h 33 min
